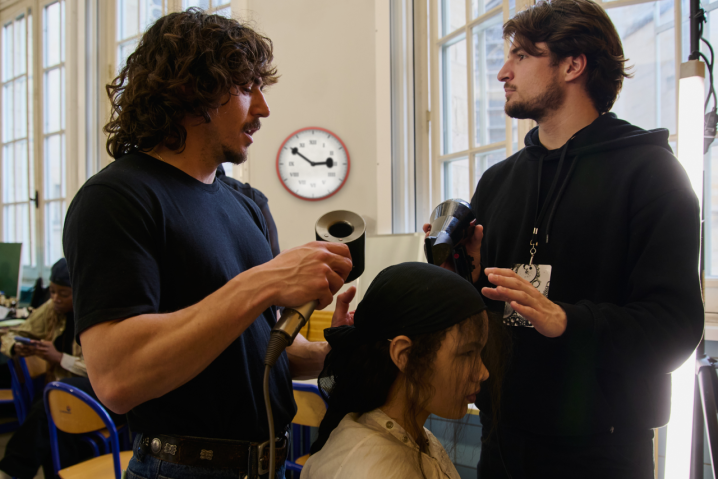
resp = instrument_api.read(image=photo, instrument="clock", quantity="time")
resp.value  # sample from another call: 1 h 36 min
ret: 2 h 51 min
